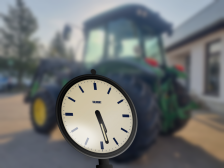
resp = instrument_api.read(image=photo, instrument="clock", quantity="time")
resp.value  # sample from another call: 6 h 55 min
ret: 5 h 28 min
